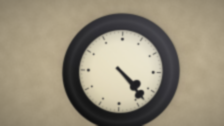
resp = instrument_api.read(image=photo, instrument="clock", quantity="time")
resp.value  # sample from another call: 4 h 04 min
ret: 4 h 23 min
